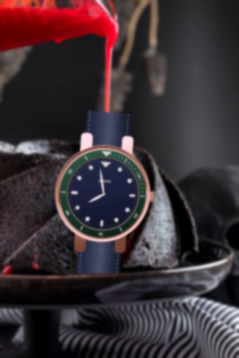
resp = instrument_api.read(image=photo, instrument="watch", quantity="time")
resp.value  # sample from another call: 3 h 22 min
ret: 7 h 58 min
